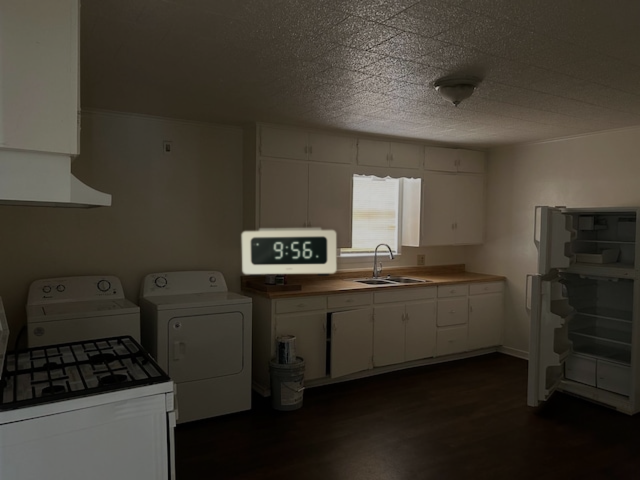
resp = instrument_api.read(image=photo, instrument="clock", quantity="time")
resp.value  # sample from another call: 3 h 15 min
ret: 9 h 56 min
